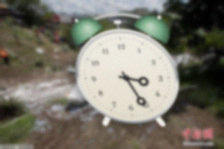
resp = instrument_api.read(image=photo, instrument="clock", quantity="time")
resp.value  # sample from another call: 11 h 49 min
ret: 3 h 26 min
